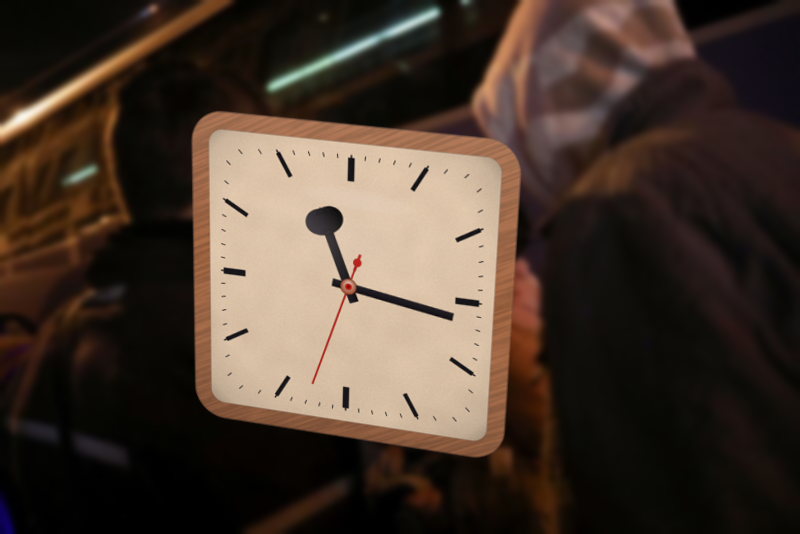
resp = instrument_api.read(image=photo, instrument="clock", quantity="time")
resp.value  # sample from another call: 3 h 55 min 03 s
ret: 11 h 16 min 33 s
